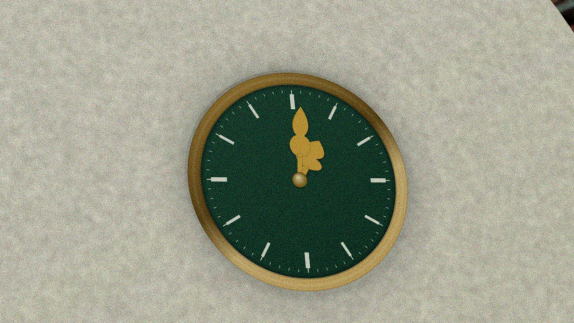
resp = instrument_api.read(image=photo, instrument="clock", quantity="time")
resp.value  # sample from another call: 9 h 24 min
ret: 1 h 01 min
